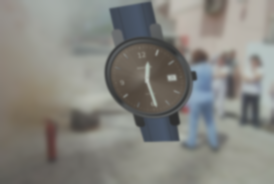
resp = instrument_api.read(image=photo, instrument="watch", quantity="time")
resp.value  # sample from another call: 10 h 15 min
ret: 12 h 29 min
